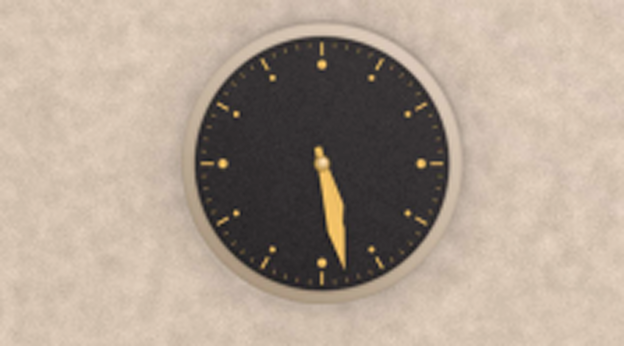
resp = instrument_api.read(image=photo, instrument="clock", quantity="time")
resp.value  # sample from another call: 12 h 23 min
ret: 5 h 28 min
